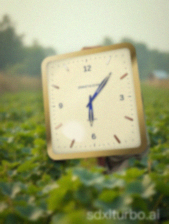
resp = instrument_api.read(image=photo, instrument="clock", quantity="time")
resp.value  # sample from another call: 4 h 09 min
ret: 6 h 07 min
